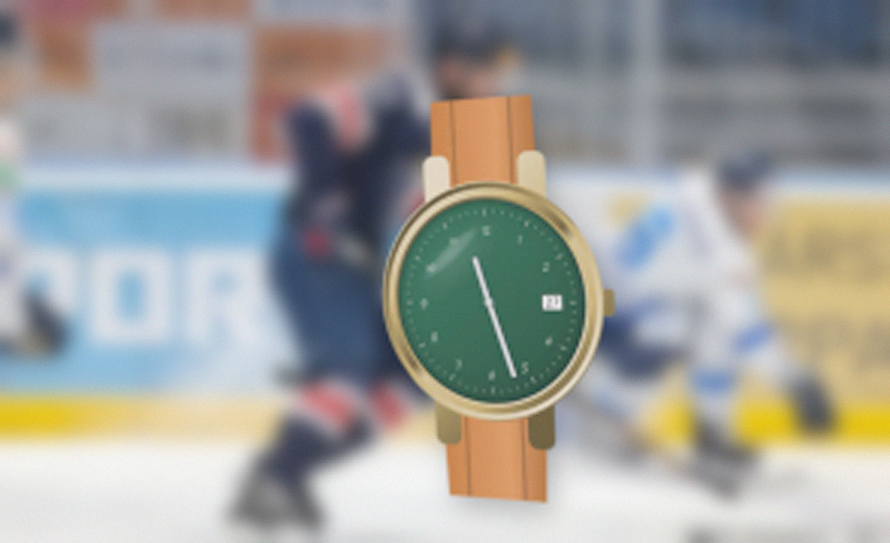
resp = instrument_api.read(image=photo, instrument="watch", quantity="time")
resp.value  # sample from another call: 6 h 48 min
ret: 11 h 27 min
